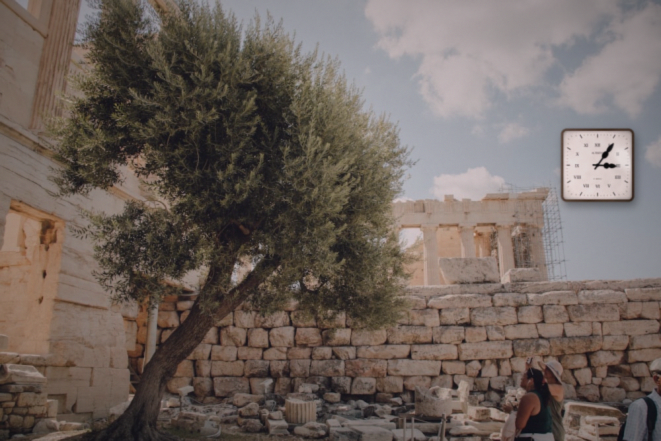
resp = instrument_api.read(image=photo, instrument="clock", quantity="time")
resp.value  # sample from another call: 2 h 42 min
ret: 3 h 06 min
